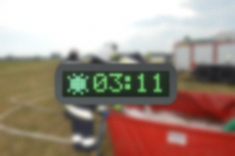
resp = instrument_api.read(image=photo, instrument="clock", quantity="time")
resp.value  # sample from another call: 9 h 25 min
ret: 3 h 11 min
